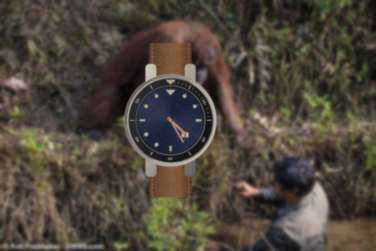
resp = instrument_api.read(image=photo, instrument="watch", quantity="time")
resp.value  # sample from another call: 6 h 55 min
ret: 4 h 25 min
